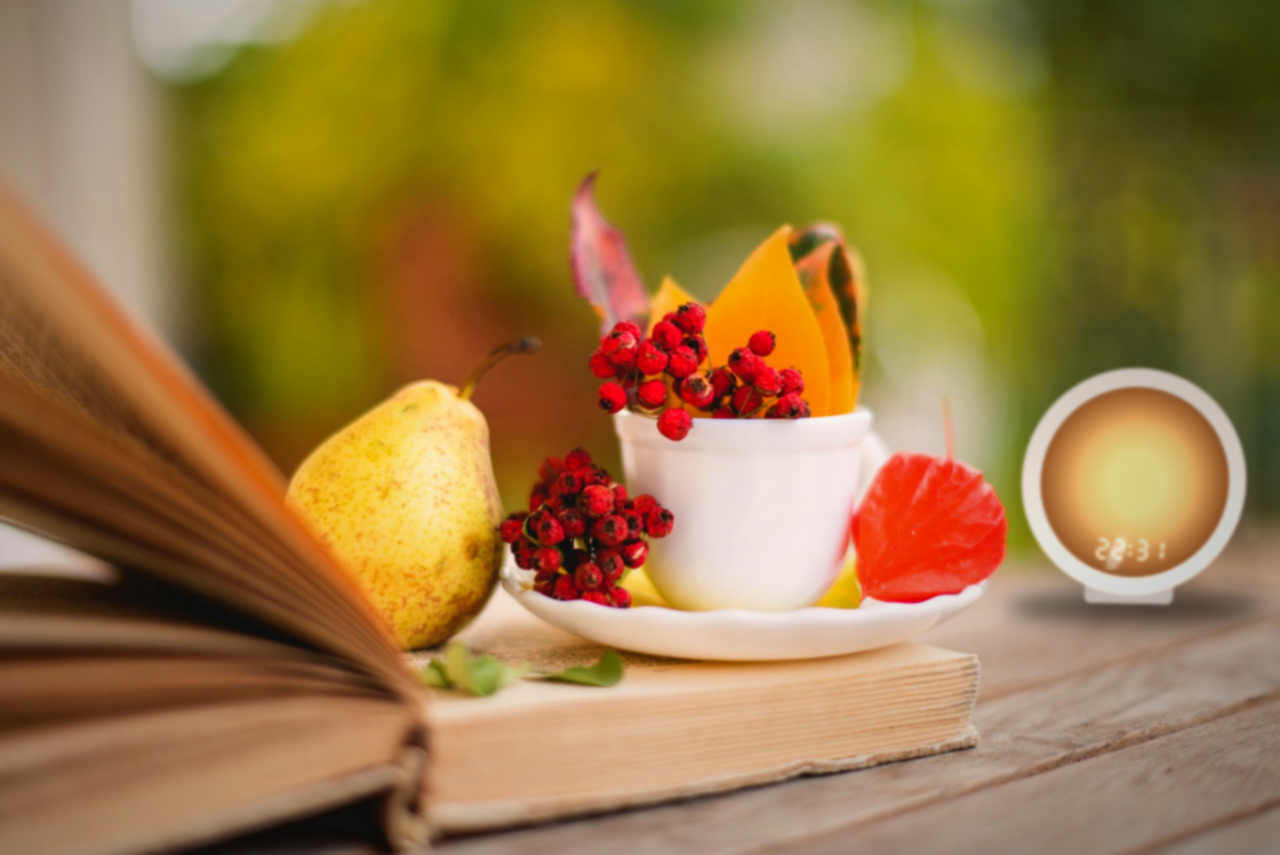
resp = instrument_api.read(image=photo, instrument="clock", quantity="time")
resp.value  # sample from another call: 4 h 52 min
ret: 22 h 31 min
